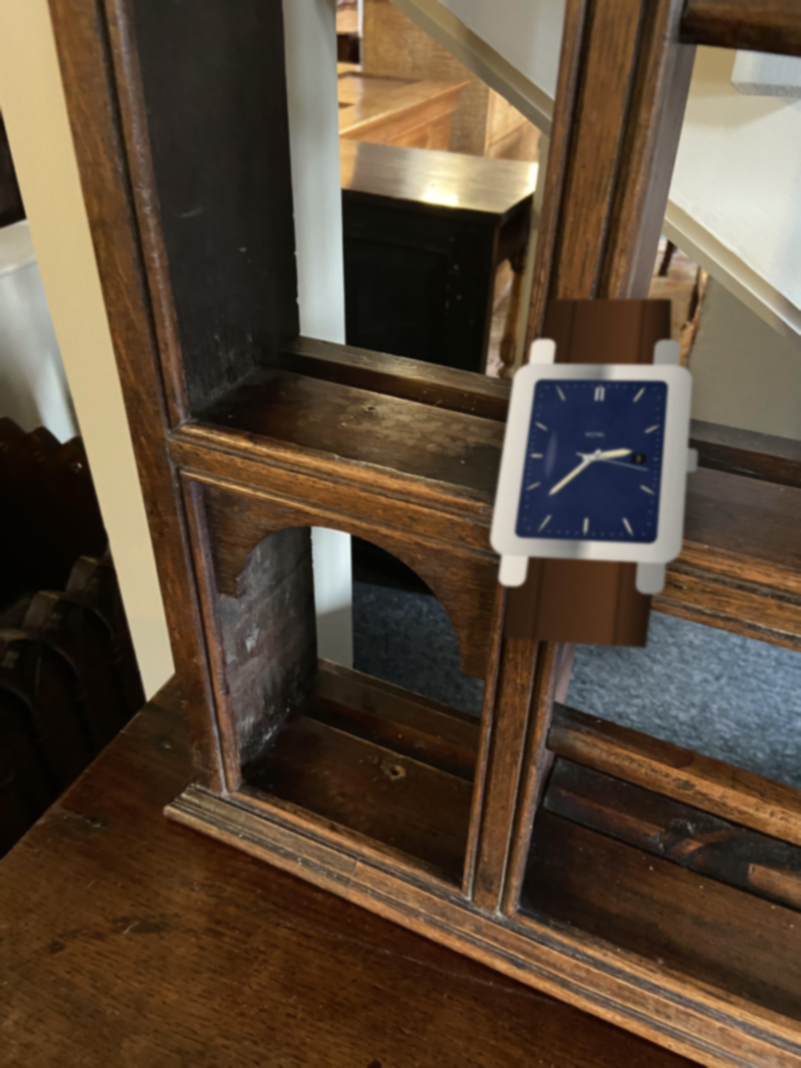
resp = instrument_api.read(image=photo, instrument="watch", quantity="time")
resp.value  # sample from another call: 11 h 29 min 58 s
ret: 2 h 37 min 17 s
